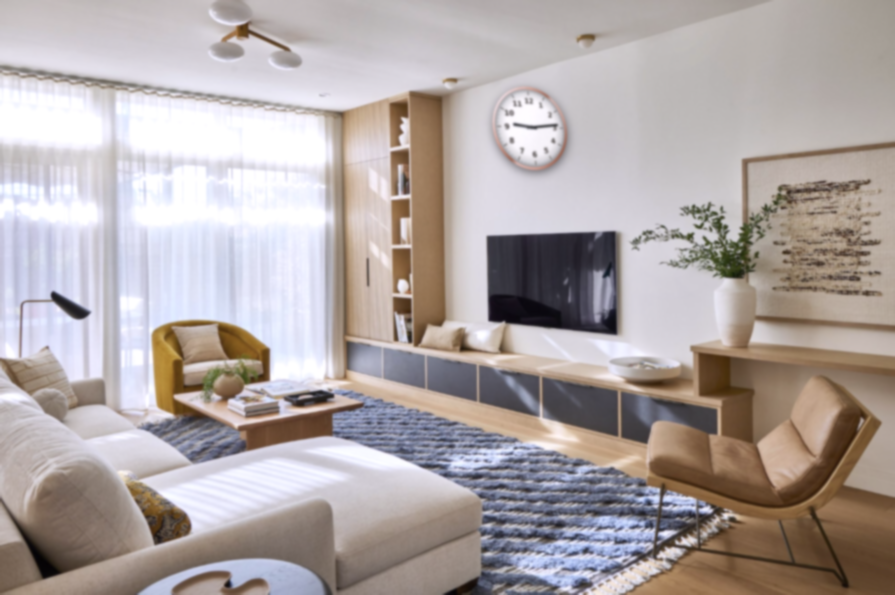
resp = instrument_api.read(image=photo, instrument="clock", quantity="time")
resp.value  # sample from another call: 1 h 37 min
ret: 9 h 14 min
